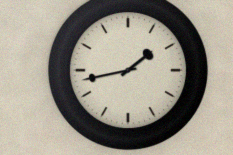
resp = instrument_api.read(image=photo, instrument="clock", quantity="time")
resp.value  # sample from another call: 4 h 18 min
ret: 1 h 43 min
